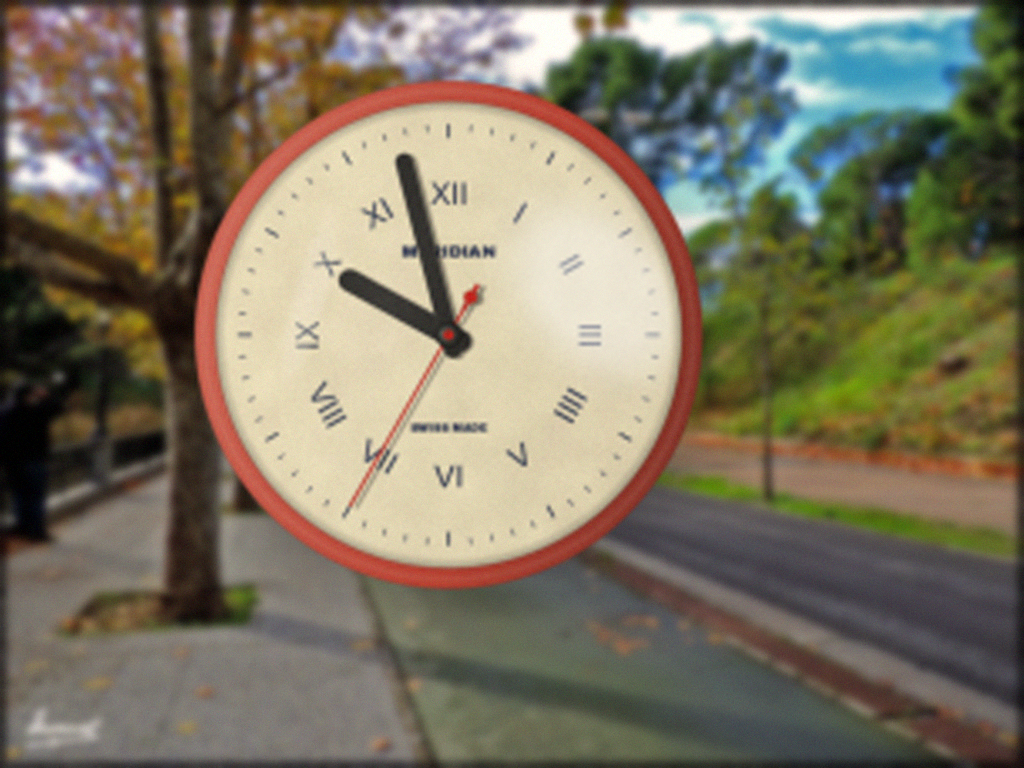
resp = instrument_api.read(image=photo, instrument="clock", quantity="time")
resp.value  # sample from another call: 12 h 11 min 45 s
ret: 9 h 57 min 35 s
